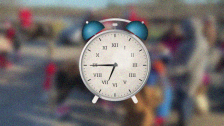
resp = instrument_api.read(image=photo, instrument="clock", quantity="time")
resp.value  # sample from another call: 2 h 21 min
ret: 6 h 45 min
